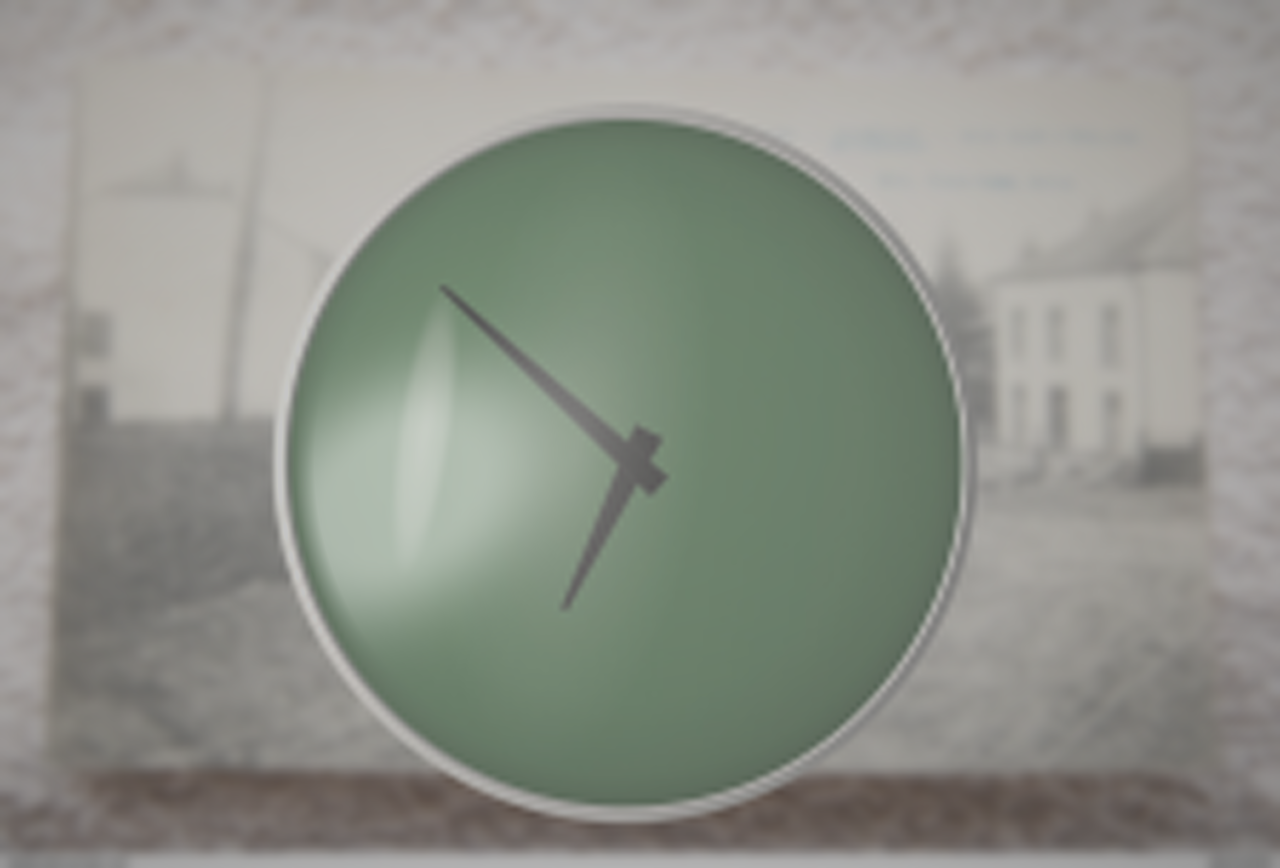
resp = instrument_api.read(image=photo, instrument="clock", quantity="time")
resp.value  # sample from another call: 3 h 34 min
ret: 6 h 52 min
